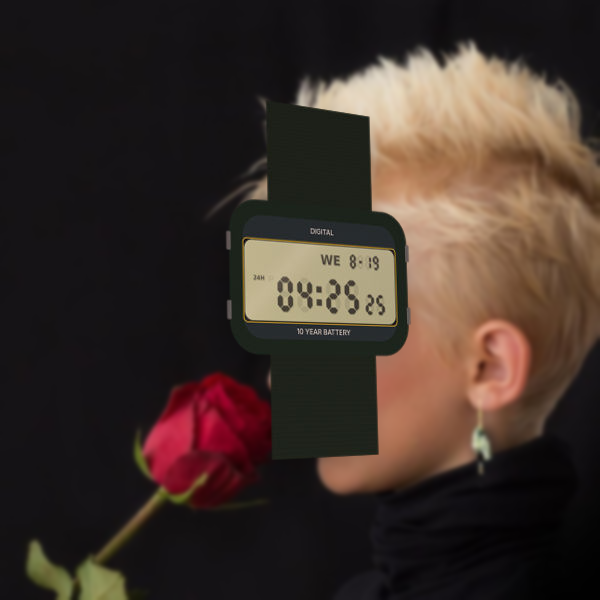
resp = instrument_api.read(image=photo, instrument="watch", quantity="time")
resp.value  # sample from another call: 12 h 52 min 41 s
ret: 4 h 25 min 25 s
